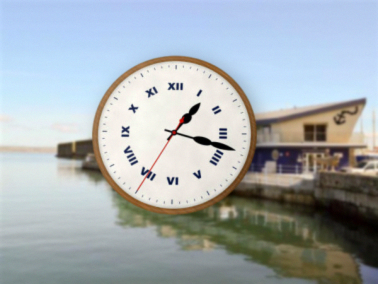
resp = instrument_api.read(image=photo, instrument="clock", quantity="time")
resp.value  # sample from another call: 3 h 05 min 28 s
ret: 1 h 17 min 35 s
